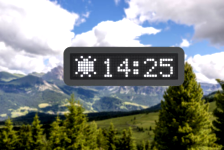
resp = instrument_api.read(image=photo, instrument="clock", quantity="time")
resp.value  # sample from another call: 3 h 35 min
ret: 14 h 25 min
